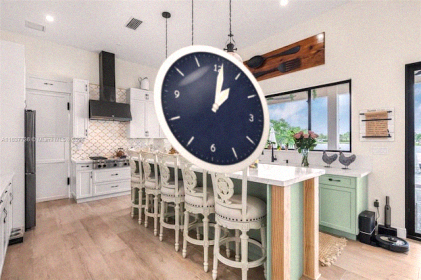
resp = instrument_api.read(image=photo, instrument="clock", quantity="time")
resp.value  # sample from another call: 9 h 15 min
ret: 1 h 01 min
